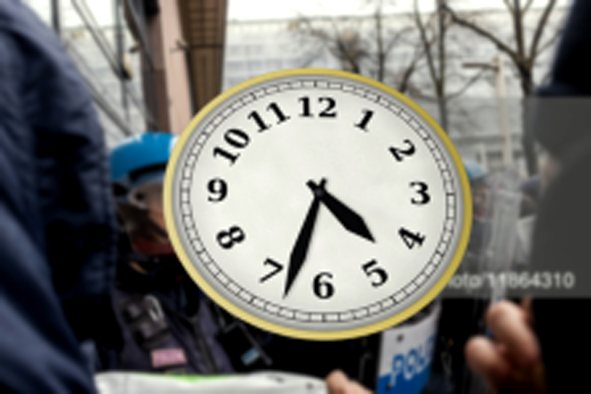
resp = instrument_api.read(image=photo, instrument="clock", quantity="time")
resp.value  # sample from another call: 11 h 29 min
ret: 4 h 33 min
